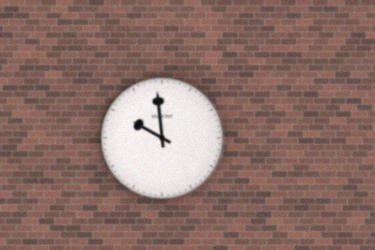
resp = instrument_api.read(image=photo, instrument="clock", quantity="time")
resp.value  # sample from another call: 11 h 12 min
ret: 9 h 59 min
